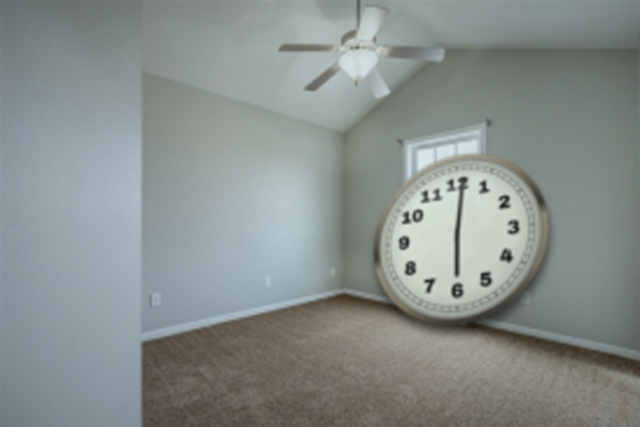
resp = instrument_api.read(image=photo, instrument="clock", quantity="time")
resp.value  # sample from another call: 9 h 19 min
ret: 6 h 01 min
